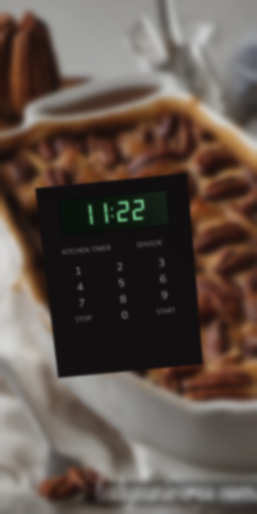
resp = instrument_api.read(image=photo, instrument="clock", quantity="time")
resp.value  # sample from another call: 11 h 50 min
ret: 11 h 22 min
